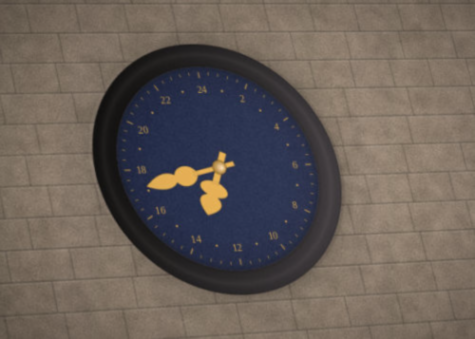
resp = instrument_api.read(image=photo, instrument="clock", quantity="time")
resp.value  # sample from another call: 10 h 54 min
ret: 13 h 43 min
